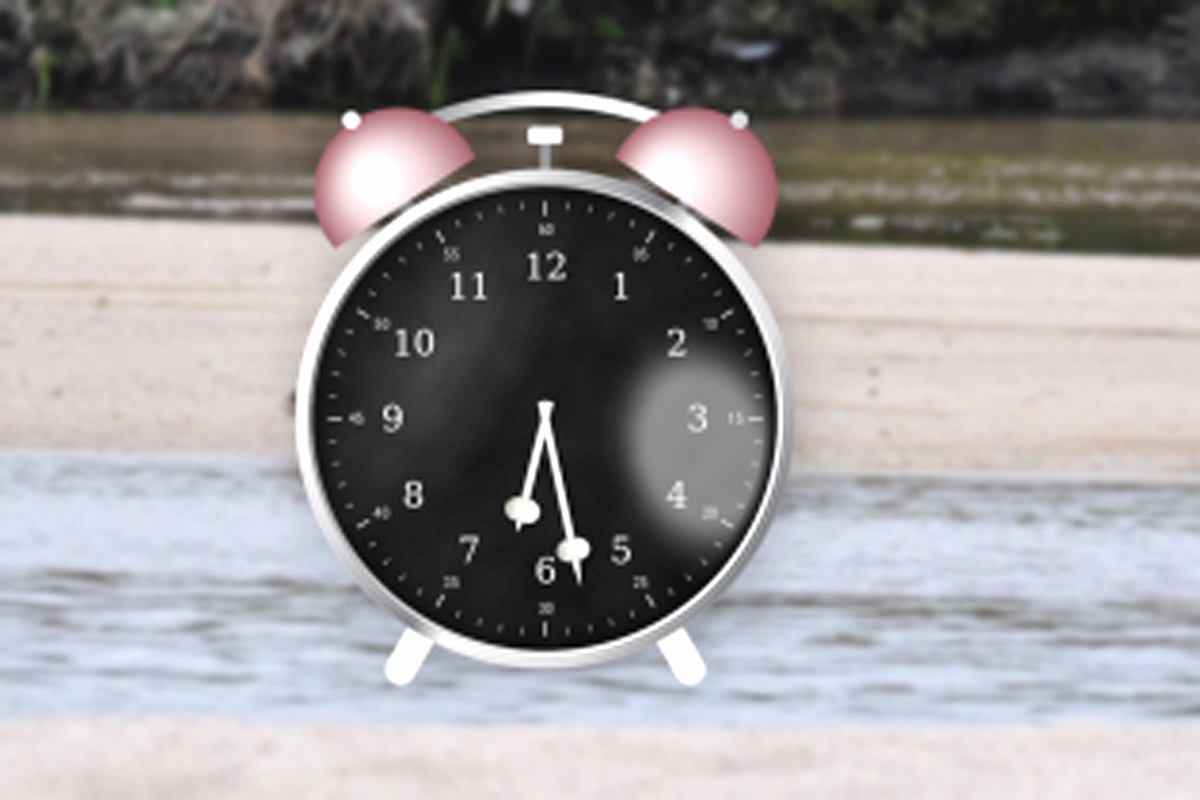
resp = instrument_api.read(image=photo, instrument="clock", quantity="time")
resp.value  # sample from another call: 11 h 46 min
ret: 6 h 28 min
